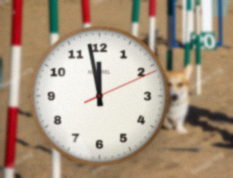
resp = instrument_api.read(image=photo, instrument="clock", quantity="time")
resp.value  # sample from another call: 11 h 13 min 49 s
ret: 11 h 58 min 11 s
